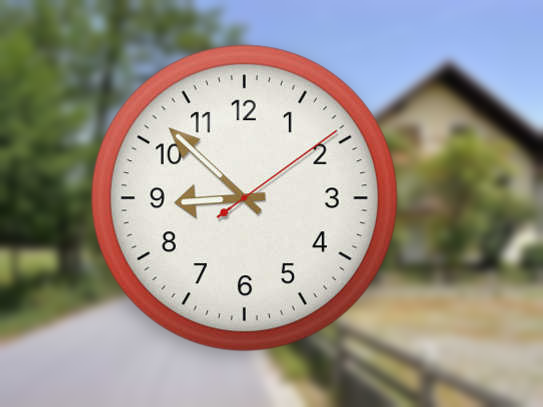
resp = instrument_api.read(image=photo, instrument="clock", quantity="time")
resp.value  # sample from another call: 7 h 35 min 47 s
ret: 8 h 52 min 09 s
